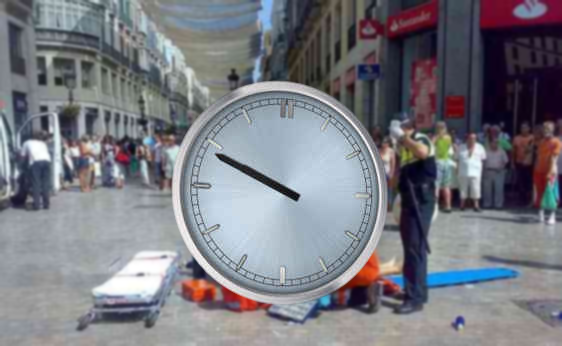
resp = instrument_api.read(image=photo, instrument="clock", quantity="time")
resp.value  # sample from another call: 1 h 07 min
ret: 9 h 49 min
